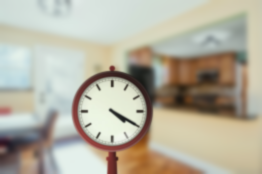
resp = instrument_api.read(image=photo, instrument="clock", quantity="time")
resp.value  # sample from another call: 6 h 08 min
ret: 4 h 20 min
